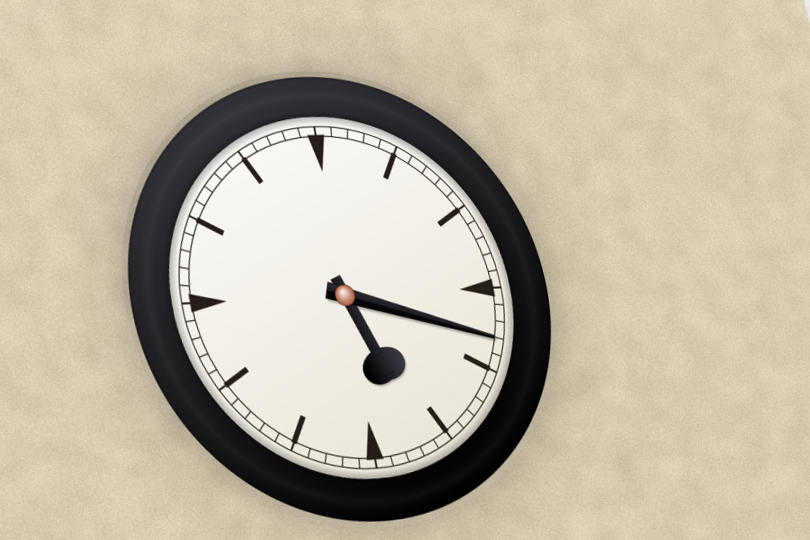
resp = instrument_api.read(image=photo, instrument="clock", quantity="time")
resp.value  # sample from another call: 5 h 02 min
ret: 5 h 18 min
